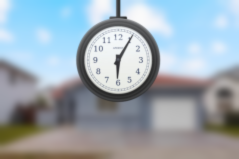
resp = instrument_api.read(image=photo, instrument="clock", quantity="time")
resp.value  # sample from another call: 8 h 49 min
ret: 6 h 05 min
